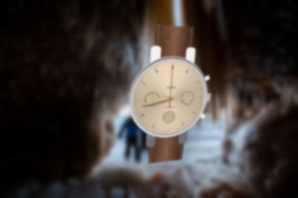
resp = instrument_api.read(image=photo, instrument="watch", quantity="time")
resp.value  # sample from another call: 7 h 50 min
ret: 8 h 43 min
